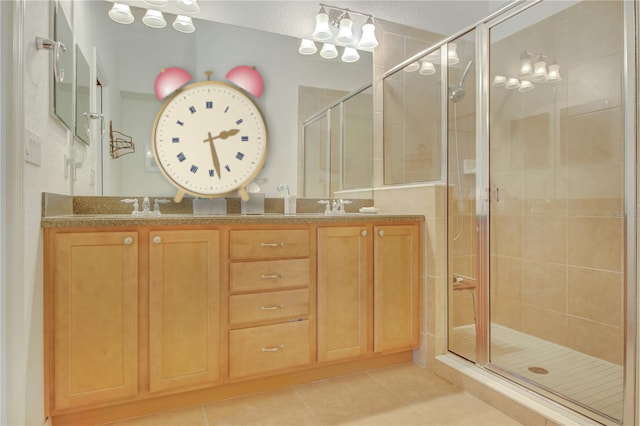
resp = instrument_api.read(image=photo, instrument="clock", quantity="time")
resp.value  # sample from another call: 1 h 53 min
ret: 2 h 28 min
